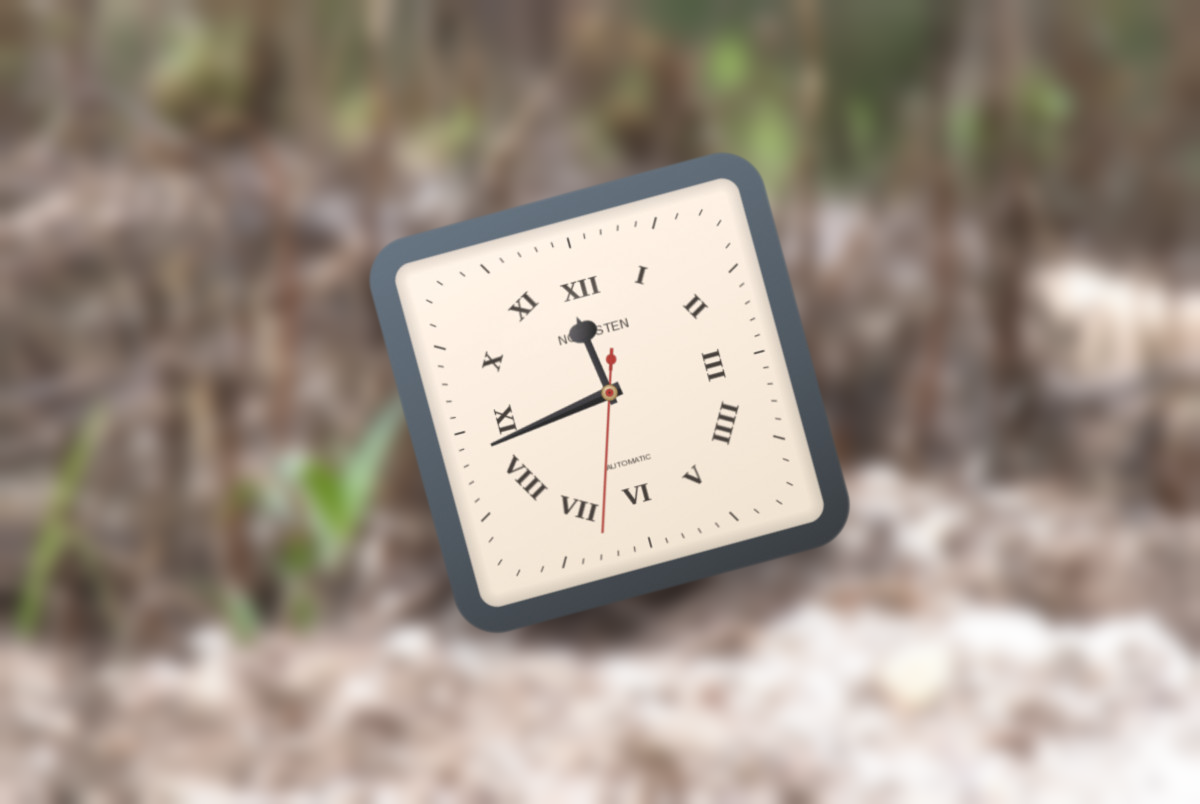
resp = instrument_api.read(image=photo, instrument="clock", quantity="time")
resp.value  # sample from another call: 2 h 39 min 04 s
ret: 11 h 43 min 33 s
